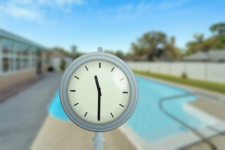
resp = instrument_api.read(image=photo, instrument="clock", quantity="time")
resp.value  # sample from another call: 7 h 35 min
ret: 11 h 30 min
